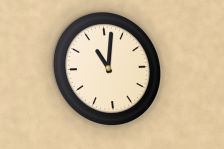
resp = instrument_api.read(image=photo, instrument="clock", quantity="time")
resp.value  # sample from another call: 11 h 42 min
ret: 11 h 02 min
